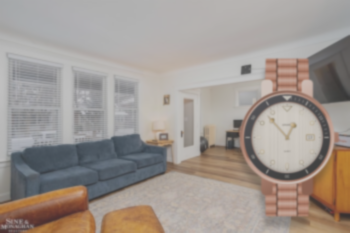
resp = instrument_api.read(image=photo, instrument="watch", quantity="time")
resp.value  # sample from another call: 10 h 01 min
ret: 12 h 53 min
